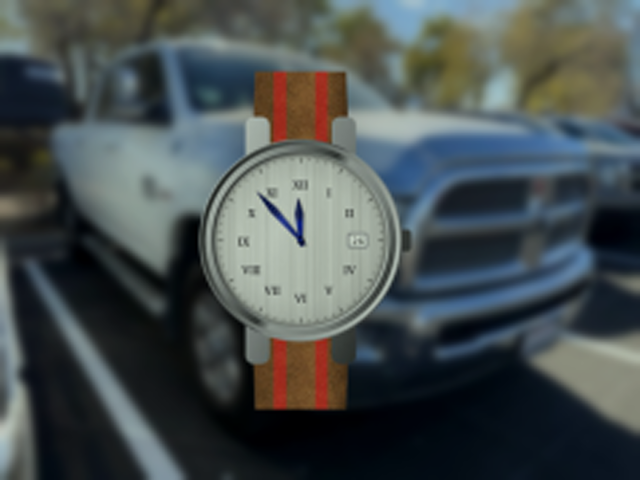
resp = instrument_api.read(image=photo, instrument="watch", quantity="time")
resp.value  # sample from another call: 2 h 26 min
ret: 11 h 53 min
